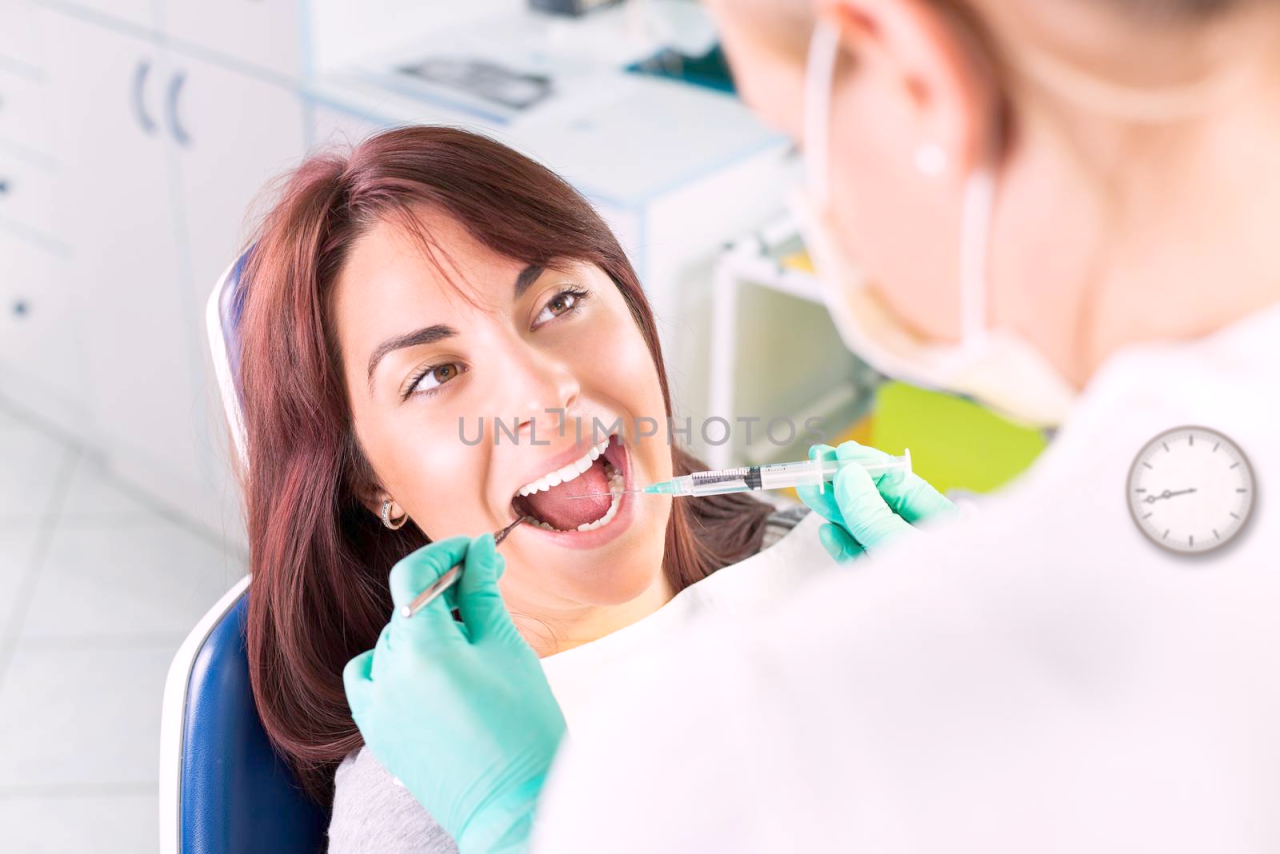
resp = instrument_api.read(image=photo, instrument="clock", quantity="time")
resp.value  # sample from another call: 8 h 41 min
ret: 8 h 43 min
